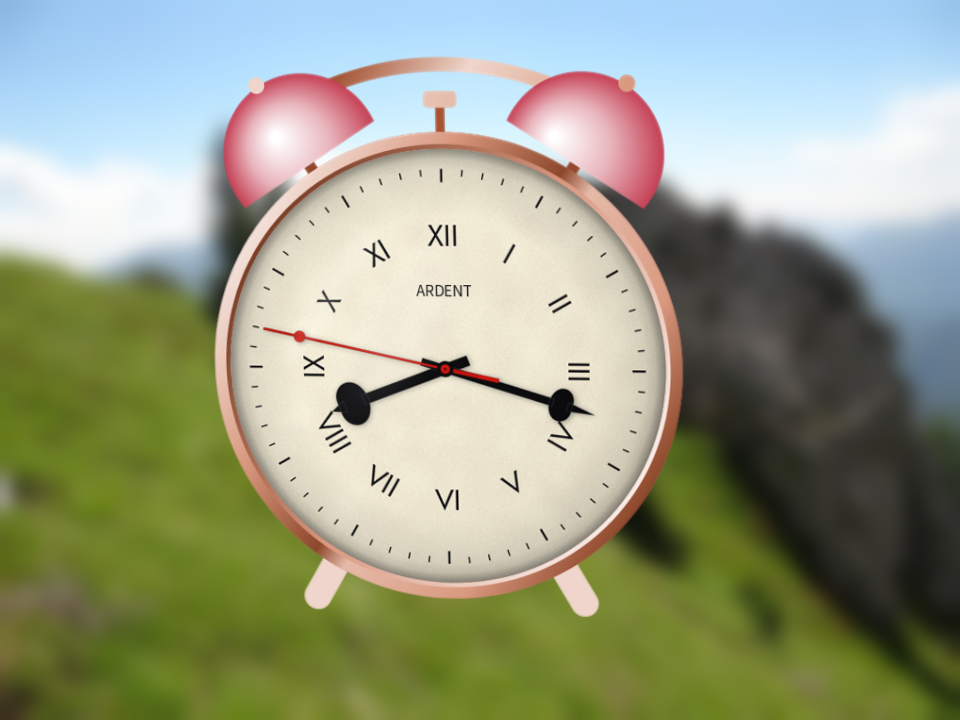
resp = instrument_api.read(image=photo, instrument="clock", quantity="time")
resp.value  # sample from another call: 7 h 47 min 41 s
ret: 8 h 17 min 47 s
